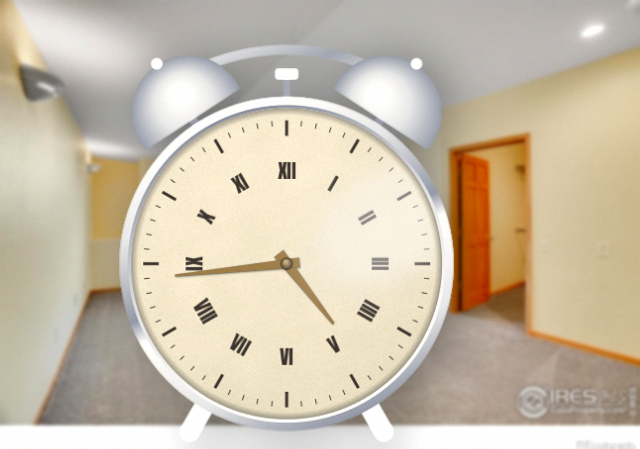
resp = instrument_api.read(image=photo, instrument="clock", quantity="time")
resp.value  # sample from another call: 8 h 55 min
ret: 4 h 44 min
